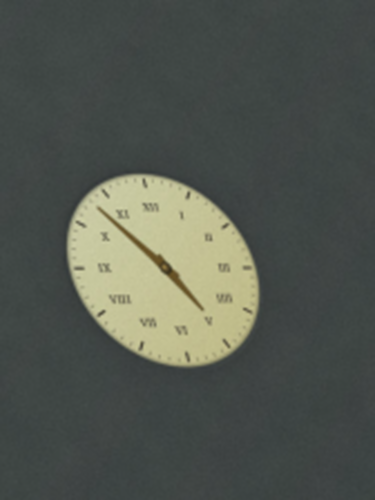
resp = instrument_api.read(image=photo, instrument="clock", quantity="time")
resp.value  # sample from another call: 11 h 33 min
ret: 4 h 53 min
